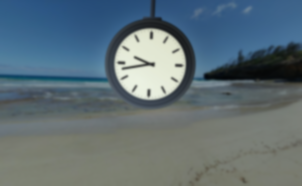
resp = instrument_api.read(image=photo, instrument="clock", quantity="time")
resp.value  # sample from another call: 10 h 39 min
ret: 9 h 43 min
